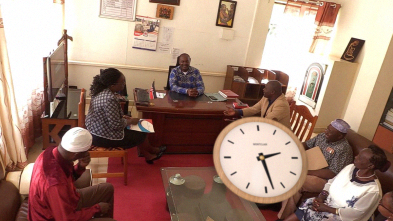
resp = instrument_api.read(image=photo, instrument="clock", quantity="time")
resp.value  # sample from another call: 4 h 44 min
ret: 2 h 28 min
